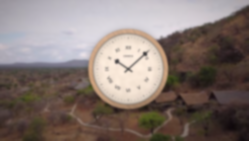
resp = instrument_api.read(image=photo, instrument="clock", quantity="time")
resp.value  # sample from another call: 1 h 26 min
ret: 10 h 08 min
